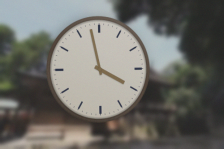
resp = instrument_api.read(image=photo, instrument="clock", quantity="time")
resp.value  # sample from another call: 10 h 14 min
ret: 3 h 58 min
